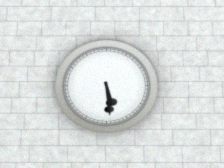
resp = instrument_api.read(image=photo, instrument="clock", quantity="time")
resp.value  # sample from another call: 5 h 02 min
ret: 5 h 29 min
